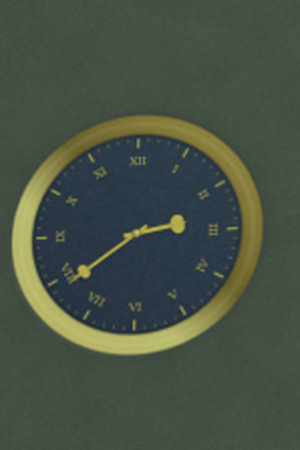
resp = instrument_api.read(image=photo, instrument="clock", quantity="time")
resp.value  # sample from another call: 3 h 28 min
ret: 2 h 39 min
